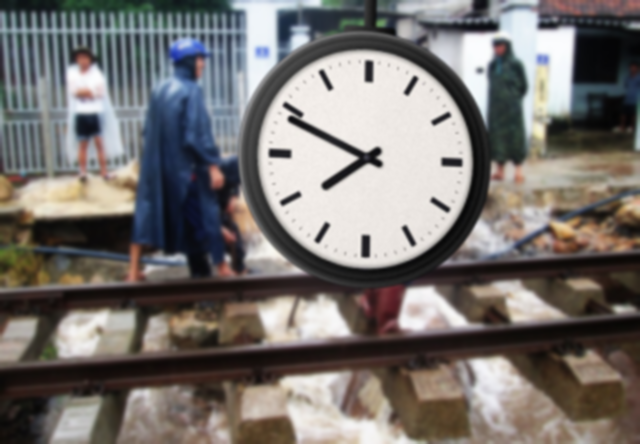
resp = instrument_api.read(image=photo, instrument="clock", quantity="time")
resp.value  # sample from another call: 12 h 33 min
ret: 7 h 49 min
